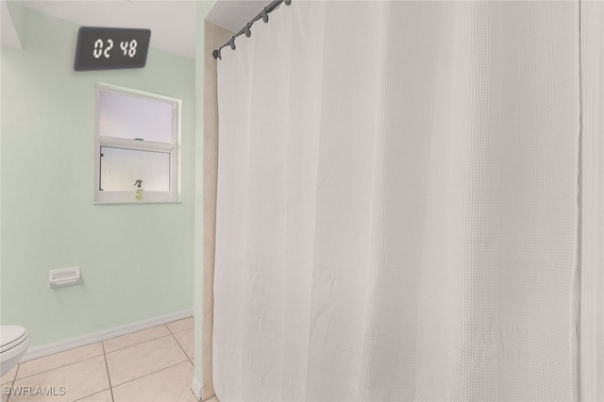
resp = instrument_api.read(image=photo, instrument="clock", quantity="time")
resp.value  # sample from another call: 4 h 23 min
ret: 2 h 48 min
